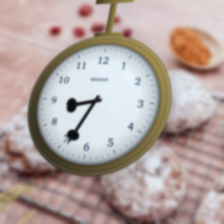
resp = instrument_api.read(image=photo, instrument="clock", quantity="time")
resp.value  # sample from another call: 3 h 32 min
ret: 8 h 34 min
